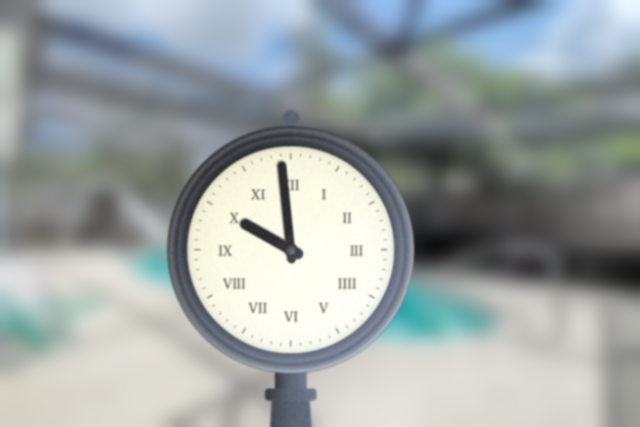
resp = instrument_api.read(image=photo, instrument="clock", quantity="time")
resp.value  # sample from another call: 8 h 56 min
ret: 9 h 59 min
